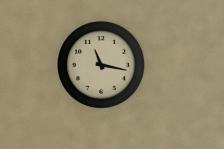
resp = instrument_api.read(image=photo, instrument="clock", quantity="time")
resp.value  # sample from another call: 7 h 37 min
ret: 11 h 17 min
